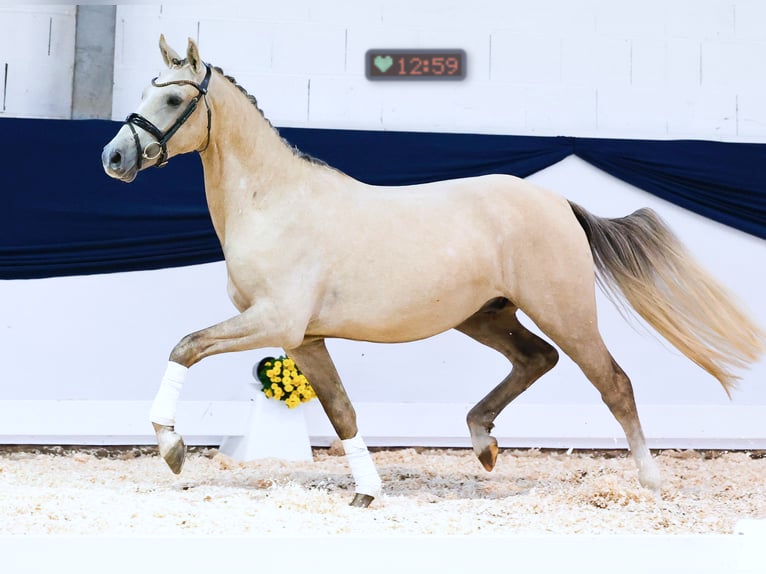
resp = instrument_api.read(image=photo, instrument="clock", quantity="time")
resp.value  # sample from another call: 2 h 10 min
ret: 12 h 59 min
